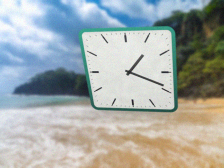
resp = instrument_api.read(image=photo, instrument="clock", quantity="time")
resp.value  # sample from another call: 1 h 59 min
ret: 1 h 19 min
